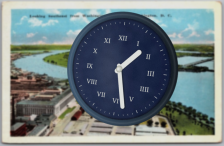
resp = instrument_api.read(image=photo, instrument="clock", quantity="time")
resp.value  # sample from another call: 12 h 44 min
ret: 1 h 28 min
